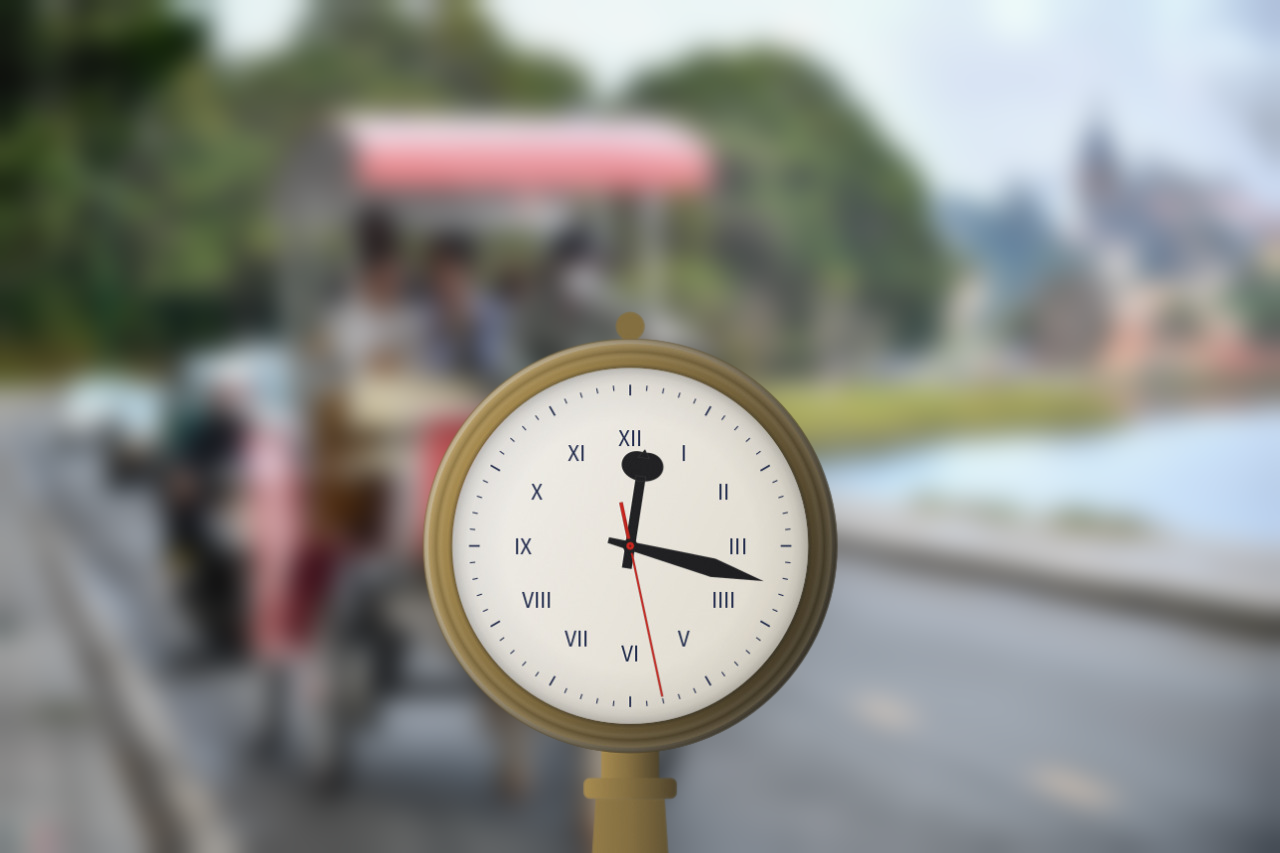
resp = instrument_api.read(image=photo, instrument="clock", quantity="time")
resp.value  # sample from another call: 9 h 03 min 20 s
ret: 12 h 17 min 28 s
